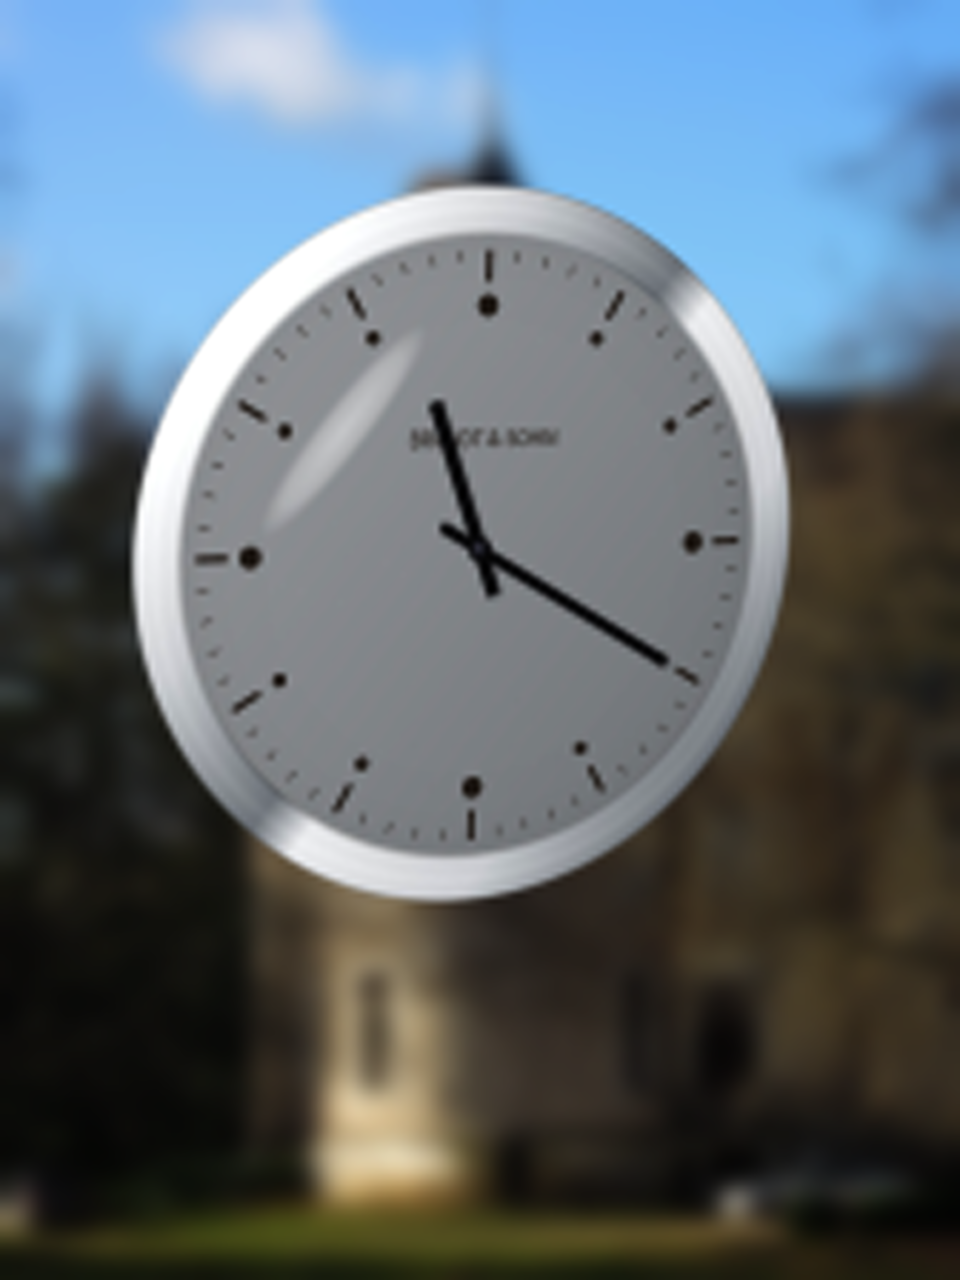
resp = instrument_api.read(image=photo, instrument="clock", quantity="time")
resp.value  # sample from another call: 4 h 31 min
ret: 11 h 20 min
